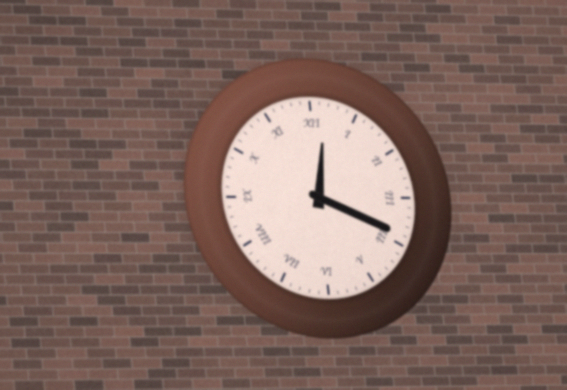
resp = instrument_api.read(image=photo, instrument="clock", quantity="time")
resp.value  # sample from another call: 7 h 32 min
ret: 12 h 19 min
